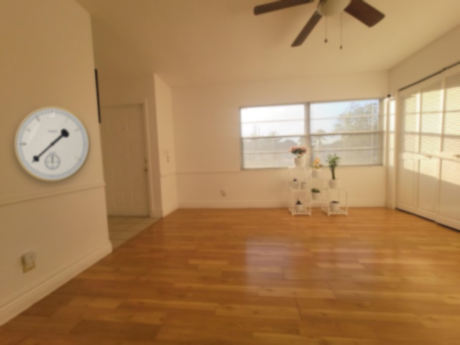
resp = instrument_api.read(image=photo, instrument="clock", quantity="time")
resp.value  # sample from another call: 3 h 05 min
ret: 1 h 38 min
